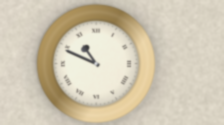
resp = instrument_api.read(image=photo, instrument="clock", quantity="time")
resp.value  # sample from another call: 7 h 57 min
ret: 10 h 49 min
